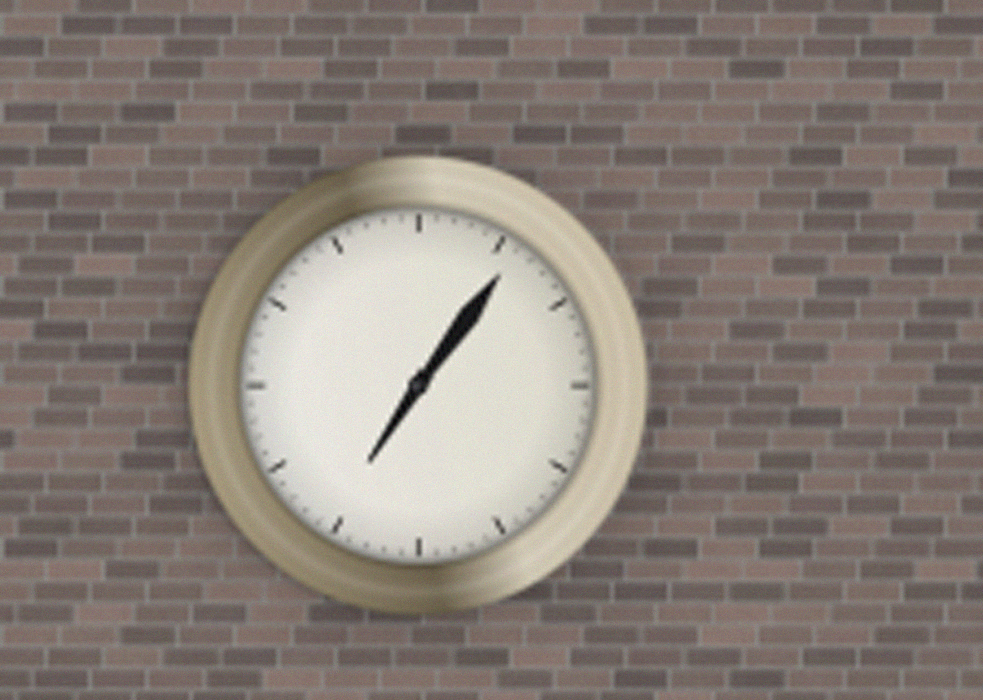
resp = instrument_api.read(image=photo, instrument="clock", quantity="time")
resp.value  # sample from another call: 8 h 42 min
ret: 7 h 06 min
